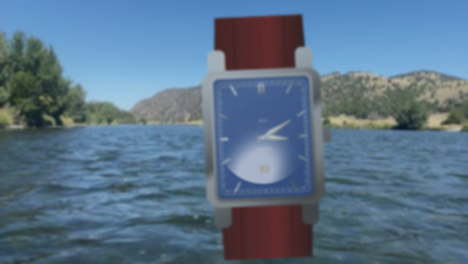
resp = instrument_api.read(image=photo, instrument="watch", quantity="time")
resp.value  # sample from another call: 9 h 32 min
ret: 3 h 10 min
